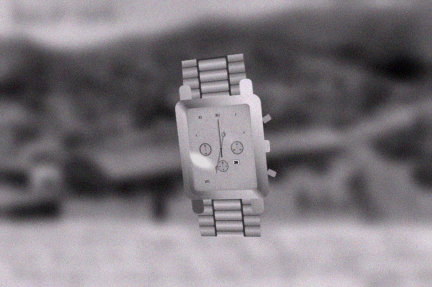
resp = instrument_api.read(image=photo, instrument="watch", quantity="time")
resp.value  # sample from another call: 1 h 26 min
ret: 12 h 33 min
